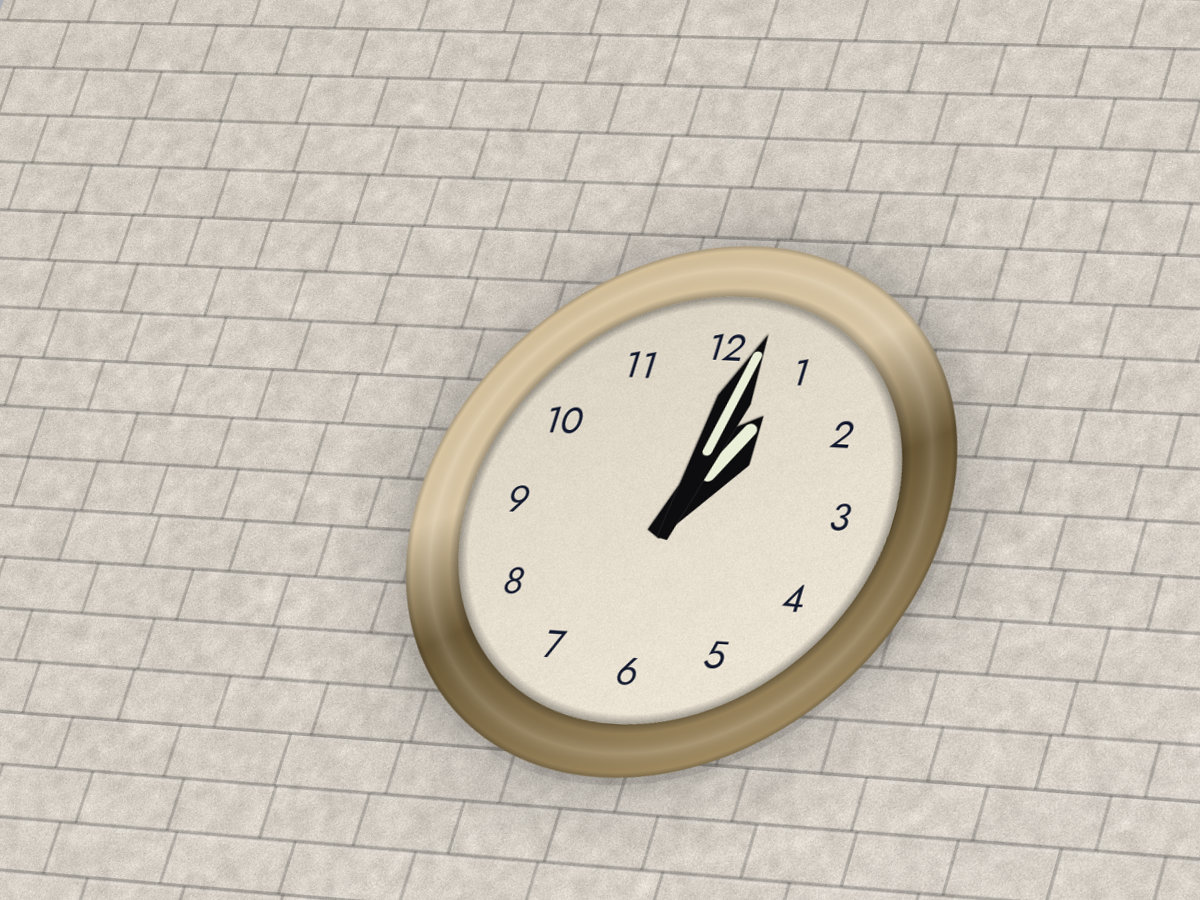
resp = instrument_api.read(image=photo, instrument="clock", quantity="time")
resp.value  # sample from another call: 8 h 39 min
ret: 1 h 02 min
